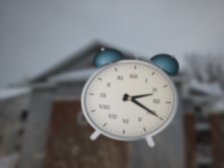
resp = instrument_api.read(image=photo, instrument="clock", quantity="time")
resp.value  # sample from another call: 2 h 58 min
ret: 2 h 20 min
